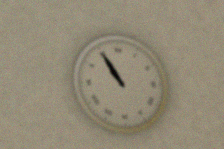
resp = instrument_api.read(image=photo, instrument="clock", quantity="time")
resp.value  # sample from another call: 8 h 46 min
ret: 10 h 55 min
